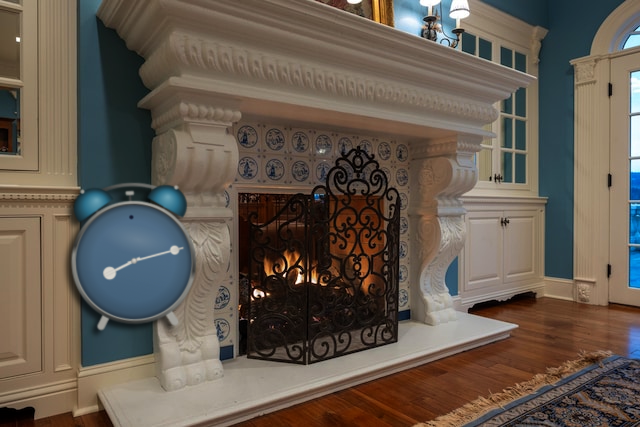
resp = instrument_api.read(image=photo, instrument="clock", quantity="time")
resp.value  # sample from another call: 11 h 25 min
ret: 8 h 13 min
